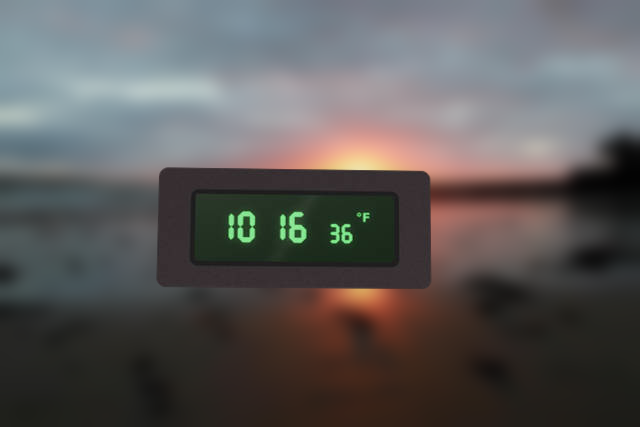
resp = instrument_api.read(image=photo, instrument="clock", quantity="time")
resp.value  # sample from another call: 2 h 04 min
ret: 10 h 16 min
